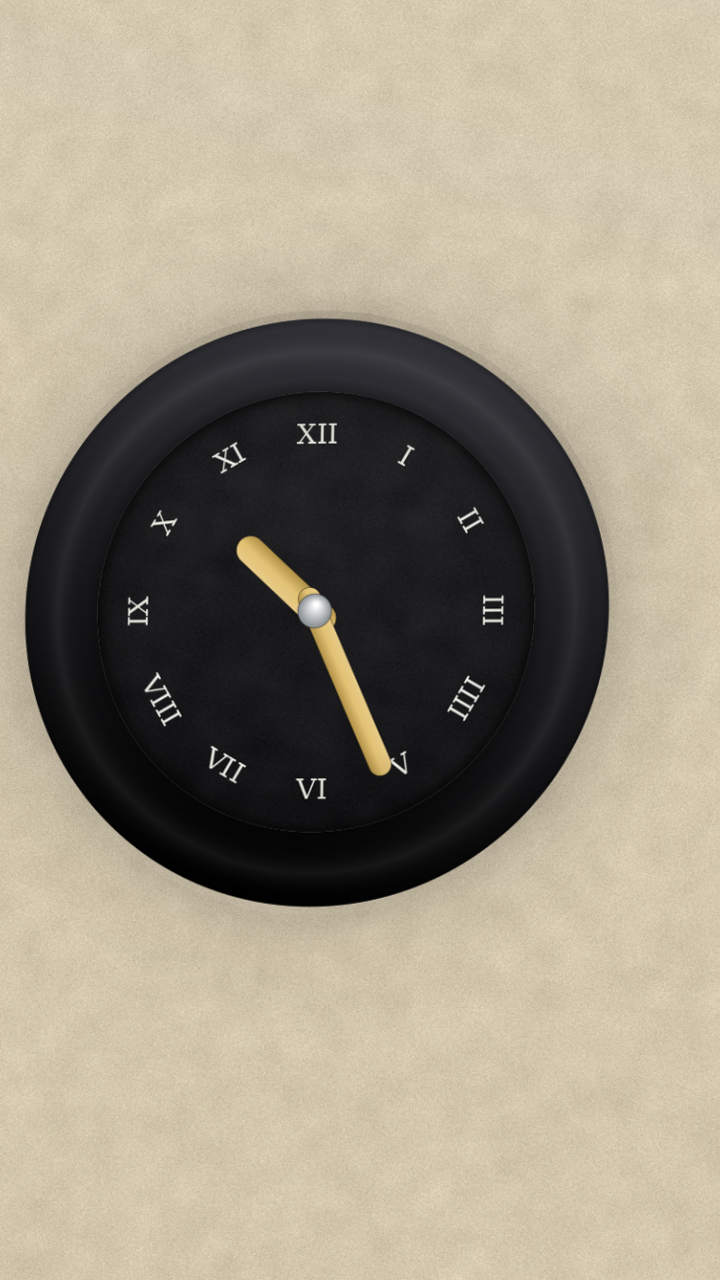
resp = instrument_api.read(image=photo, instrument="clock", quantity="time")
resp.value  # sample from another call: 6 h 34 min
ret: 10 h 26 min
